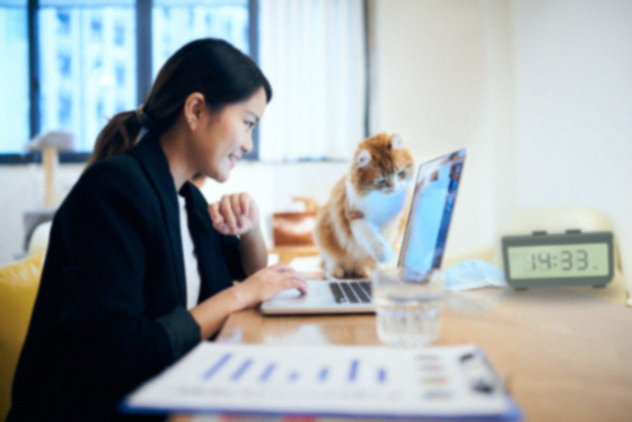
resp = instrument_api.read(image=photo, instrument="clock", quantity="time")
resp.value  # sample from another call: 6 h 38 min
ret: 14 h 33 min
